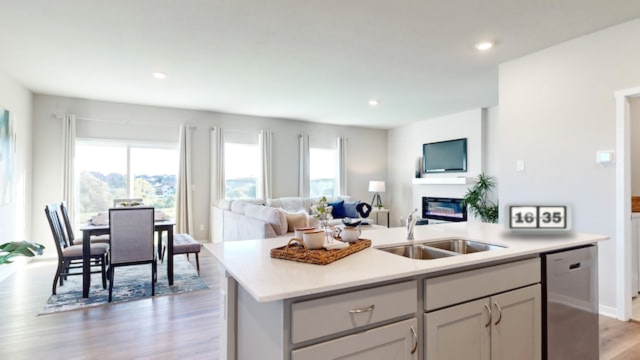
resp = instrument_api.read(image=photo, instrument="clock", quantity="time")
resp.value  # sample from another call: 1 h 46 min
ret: 16 h 35 min
